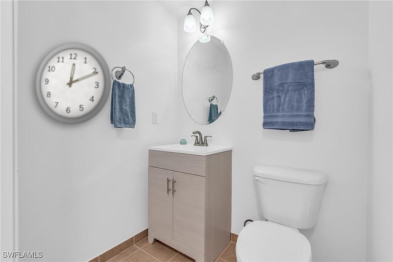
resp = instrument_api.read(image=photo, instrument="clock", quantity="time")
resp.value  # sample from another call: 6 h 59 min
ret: 12 h 11 min
